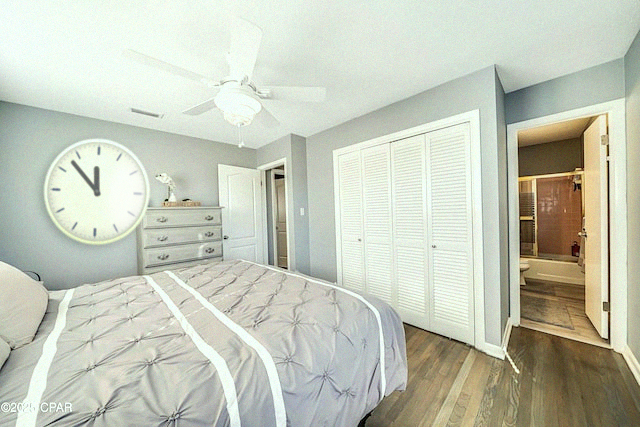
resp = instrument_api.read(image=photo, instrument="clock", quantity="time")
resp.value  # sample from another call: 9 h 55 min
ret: 11 h 53 min
